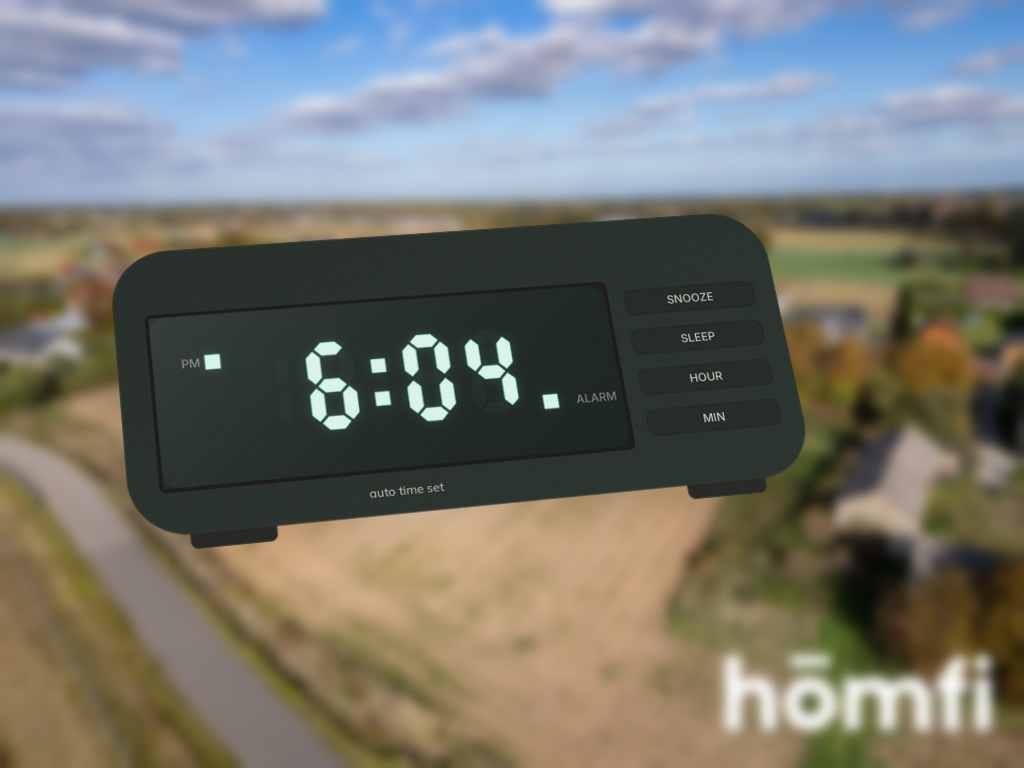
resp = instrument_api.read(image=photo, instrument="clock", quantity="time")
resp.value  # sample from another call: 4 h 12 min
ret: 6 h 04 min
